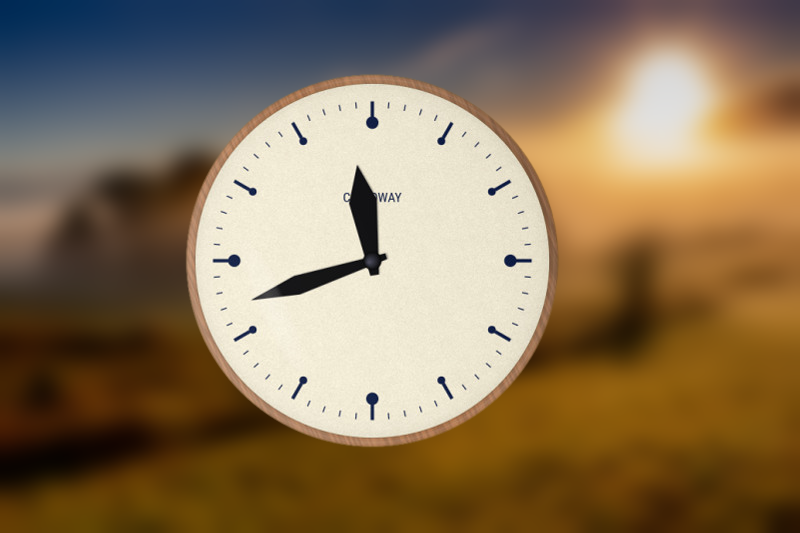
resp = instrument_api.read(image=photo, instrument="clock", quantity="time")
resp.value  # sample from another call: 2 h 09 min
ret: 11 h 42 min
